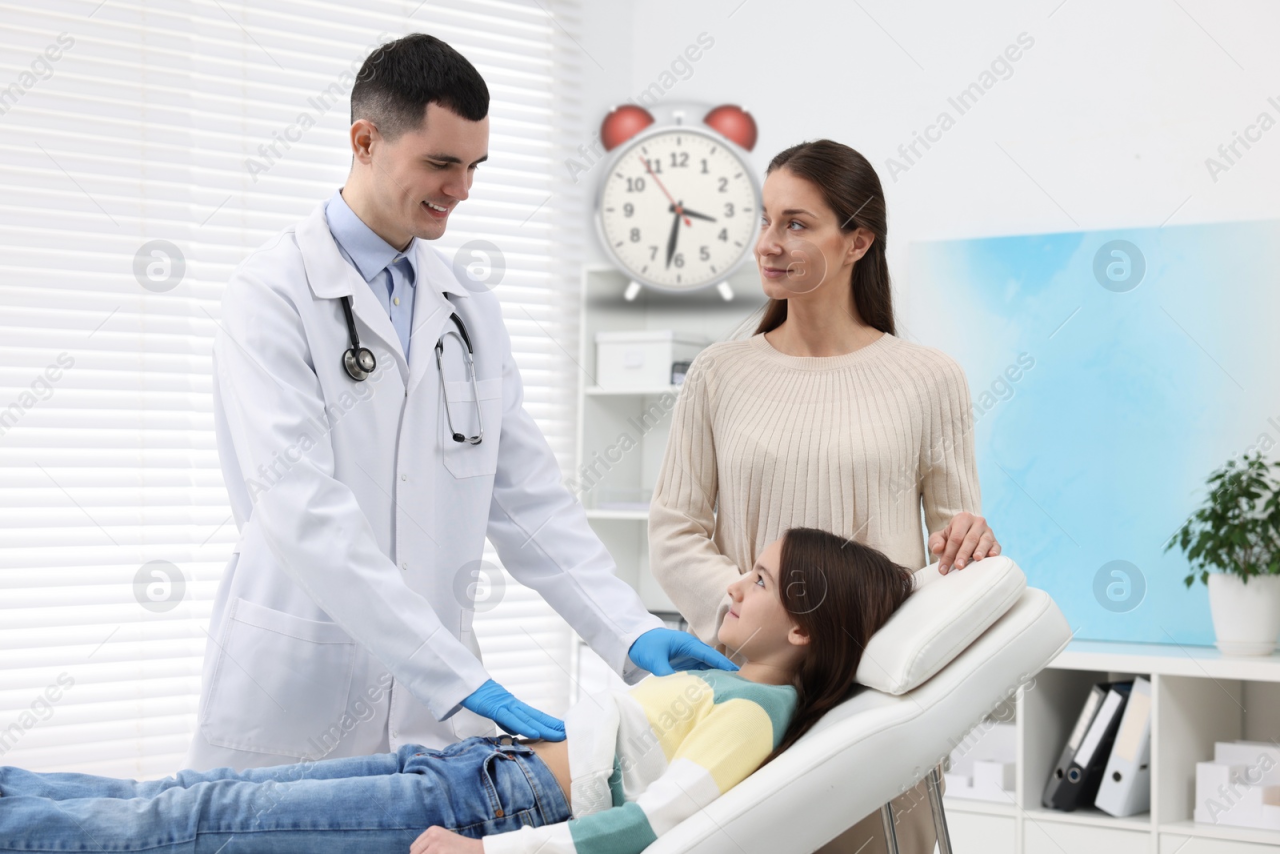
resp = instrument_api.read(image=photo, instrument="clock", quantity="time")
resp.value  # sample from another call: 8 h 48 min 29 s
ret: 3 h 31 min 54 s
